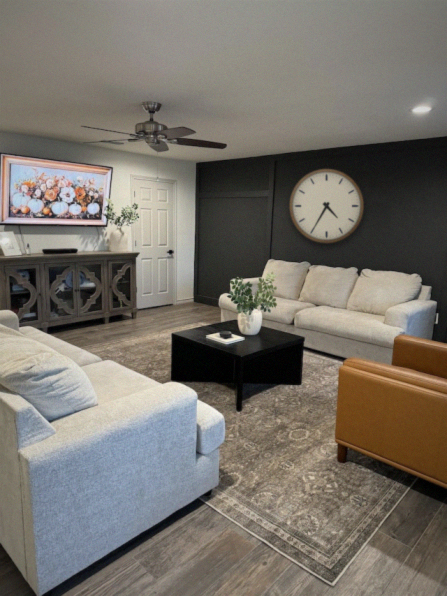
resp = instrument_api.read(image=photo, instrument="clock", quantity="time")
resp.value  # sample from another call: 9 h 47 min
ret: 4 h 35 min
